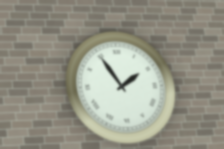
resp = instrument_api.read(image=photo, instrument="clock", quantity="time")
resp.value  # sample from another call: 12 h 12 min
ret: 1 h 55 min
